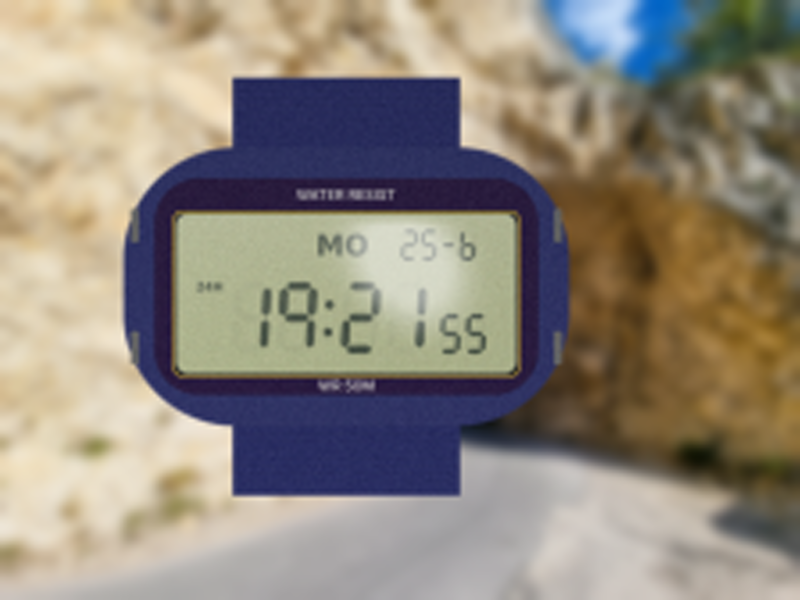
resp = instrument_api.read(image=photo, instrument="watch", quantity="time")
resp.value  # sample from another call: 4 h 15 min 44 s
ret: 19 h 21 min 55 s
